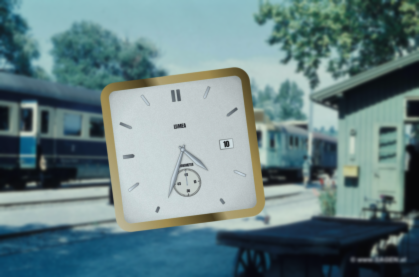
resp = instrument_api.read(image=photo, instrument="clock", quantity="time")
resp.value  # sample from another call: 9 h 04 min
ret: 4 h 34 min
